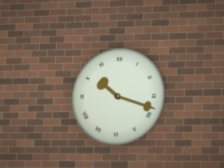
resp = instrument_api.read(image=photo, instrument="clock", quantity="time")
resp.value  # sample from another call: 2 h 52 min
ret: 10 h 18 min
